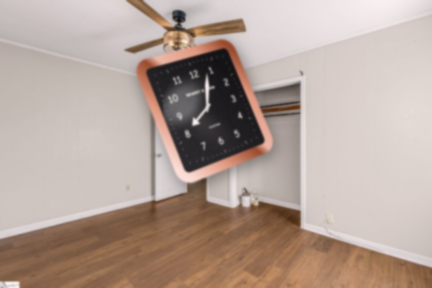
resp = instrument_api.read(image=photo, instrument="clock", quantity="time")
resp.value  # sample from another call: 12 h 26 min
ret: 8 h 04 min
